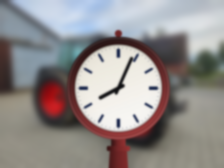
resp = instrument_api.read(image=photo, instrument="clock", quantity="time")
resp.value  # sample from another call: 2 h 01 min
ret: 8 h 04 min
